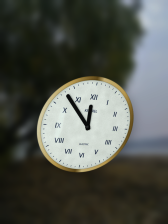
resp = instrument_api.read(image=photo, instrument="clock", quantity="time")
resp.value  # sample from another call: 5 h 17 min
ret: 11 h 53 min
